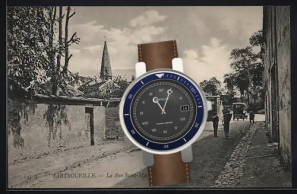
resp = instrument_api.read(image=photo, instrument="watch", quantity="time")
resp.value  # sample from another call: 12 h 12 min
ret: 11 h 04 min
